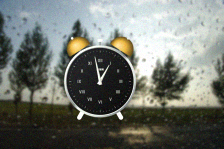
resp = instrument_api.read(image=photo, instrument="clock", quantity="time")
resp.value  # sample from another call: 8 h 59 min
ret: 12 h 58 min
